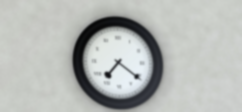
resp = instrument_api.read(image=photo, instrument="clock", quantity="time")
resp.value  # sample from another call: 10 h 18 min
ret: 7 h 21 min
